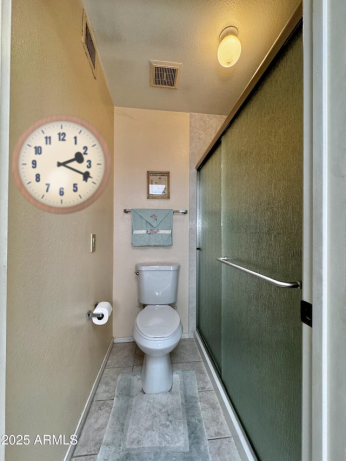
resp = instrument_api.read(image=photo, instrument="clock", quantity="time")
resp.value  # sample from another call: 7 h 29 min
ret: 2 h 19 min
